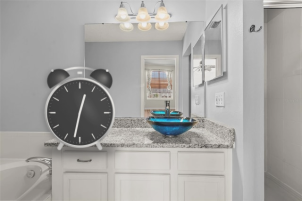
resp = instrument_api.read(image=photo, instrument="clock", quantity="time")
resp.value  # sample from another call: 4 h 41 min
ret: 12 h 32 min
